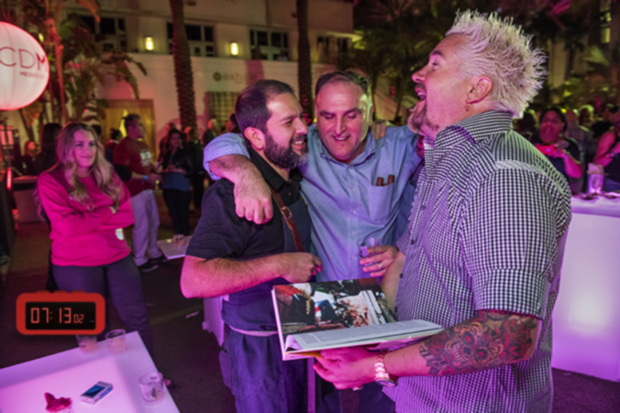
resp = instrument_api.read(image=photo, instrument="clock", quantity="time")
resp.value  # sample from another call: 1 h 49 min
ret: 7 h 13 min
